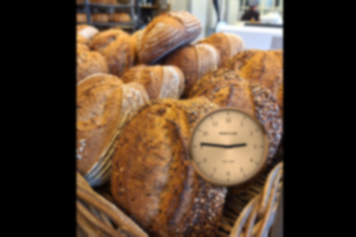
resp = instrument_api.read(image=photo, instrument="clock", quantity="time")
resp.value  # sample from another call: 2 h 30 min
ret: 2 h 46 min
